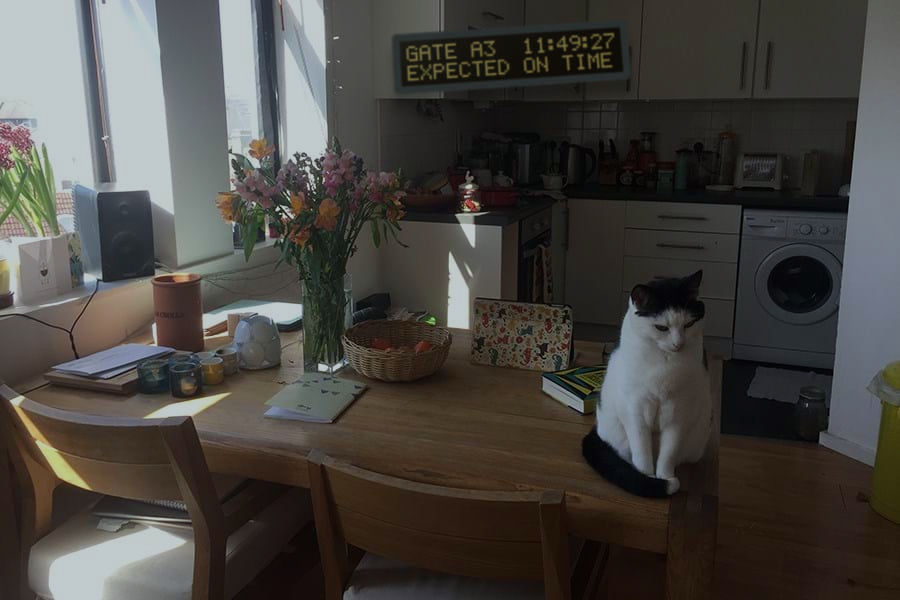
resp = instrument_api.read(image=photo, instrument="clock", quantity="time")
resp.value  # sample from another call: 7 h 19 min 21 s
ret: 11 h 49 min 27 s
